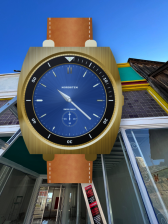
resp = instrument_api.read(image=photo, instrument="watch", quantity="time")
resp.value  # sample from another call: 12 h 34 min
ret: 10 h 22 min
